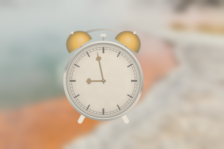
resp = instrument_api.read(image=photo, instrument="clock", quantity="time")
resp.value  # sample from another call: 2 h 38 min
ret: 8 h 58 min
